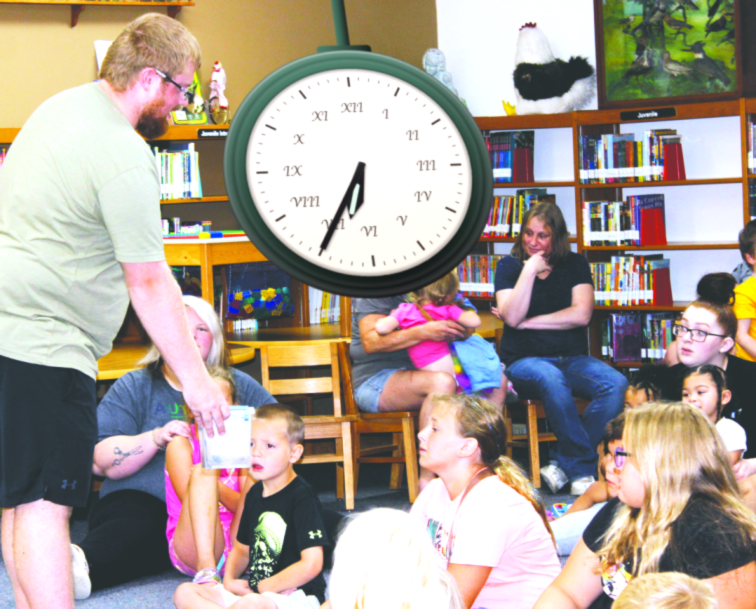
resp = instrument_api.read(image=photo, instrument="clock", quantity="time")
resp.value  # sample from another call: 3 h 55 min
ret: 6 h 35 min
